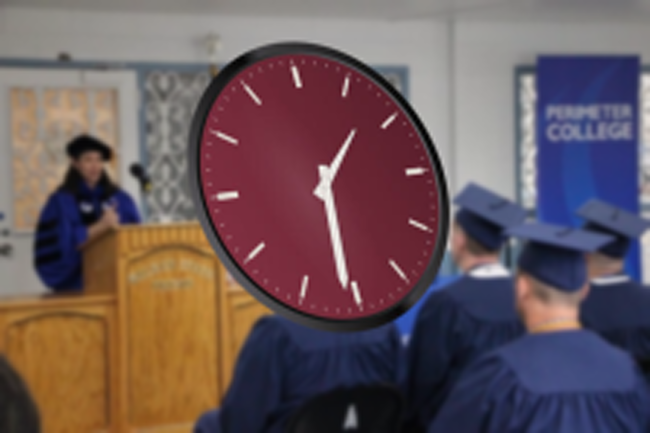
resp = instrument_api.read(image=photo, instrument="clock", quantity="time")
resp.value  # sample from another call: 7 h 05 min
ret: 1 h 31 min
